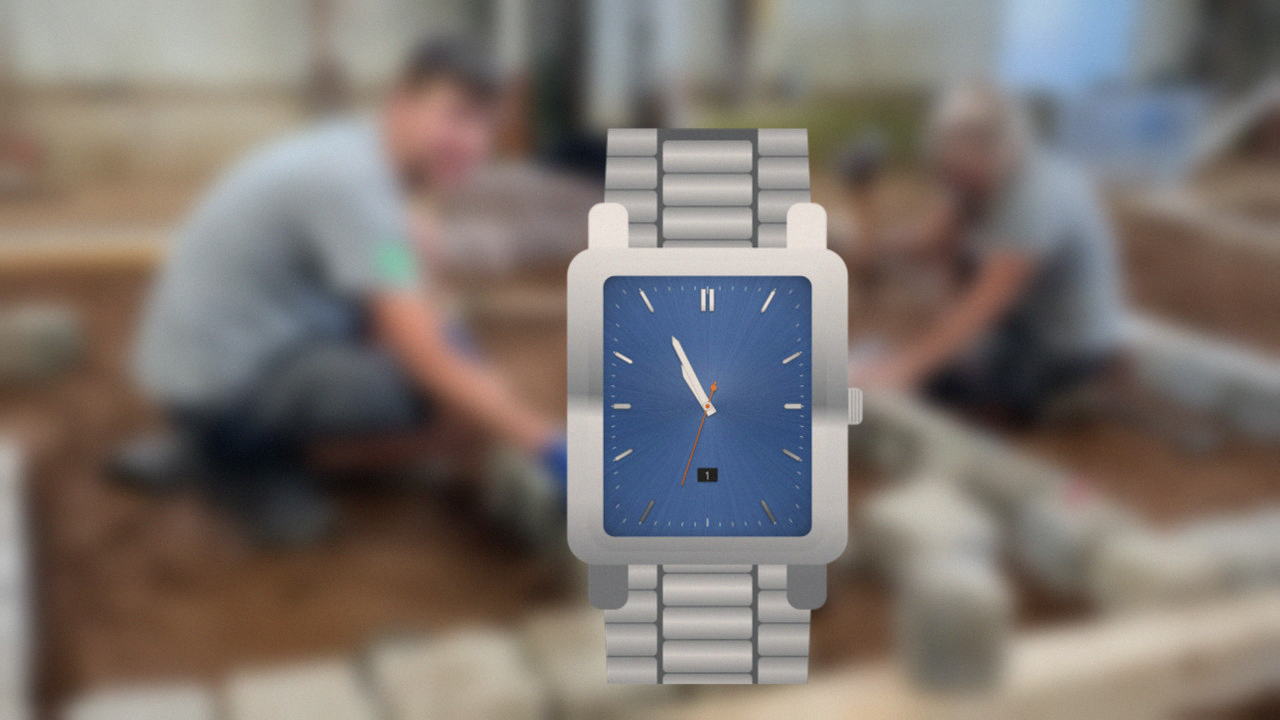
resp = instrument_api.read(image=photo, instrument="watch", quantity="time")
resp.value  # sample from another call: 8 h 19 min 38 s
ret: 10 h 55 min 33 s
